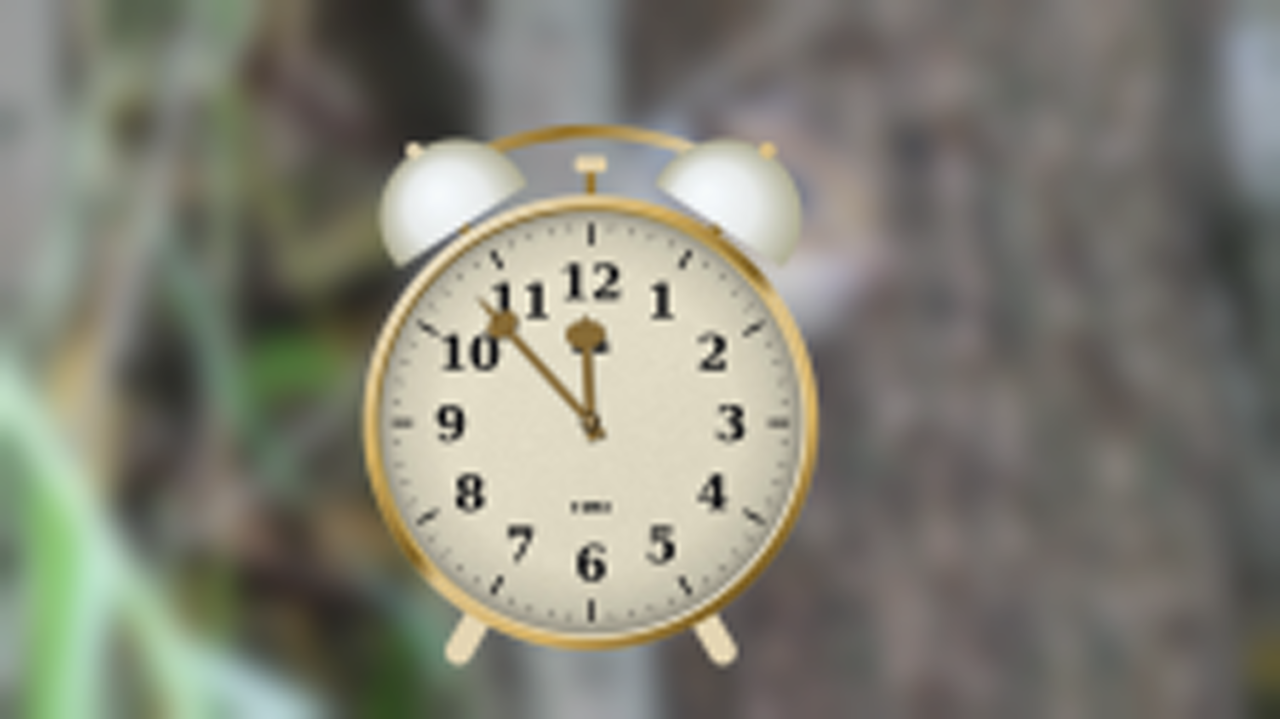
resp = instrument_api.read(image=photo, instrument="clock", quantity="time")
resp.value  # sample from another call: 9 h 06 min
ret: 11 h 53 min
